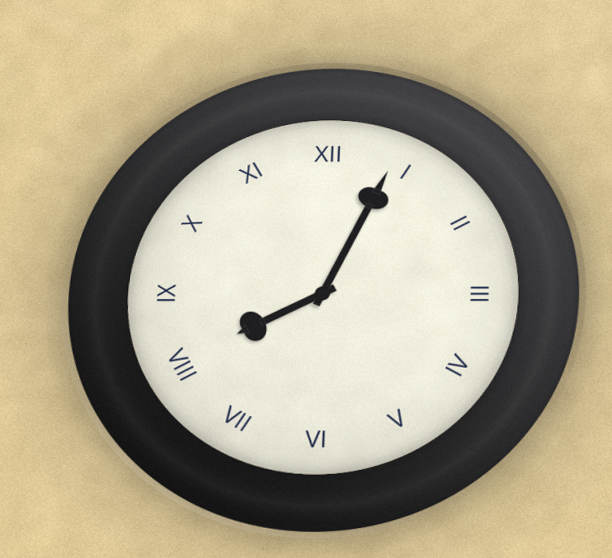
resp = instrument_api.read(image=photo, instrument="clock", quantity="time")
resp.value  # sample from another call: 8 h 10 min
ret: 8 h 04 min
